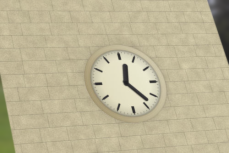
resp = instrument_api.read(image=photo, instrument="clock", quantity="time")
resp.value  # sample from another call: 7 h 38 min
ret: 12 h 23 min
